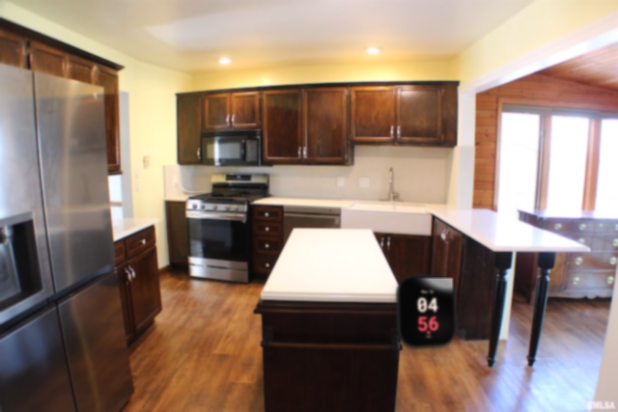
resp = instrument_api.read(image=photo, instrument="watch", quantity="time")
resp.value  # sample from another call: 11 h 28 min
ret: 4 h 56 min
